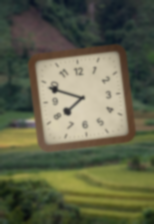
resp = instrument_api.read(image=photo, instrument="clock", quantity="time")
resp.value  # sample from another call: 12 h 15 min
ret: 7 h 49 min
